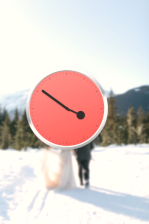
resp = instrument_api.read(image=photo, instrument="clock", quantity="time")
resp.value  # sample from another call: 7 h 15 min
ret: 3 h 51 min
